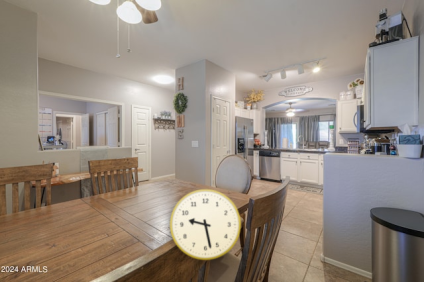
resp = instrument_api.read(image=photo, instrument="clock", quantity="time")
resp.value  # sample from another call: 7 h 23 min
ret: 9 h 28 min
